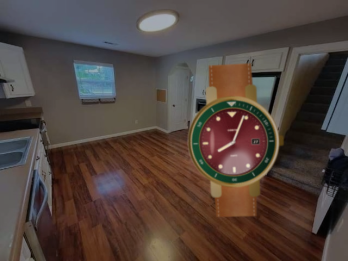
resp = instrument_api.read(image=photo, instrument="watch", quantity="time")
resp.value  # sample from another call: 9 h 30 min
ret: 8 h 04 min
